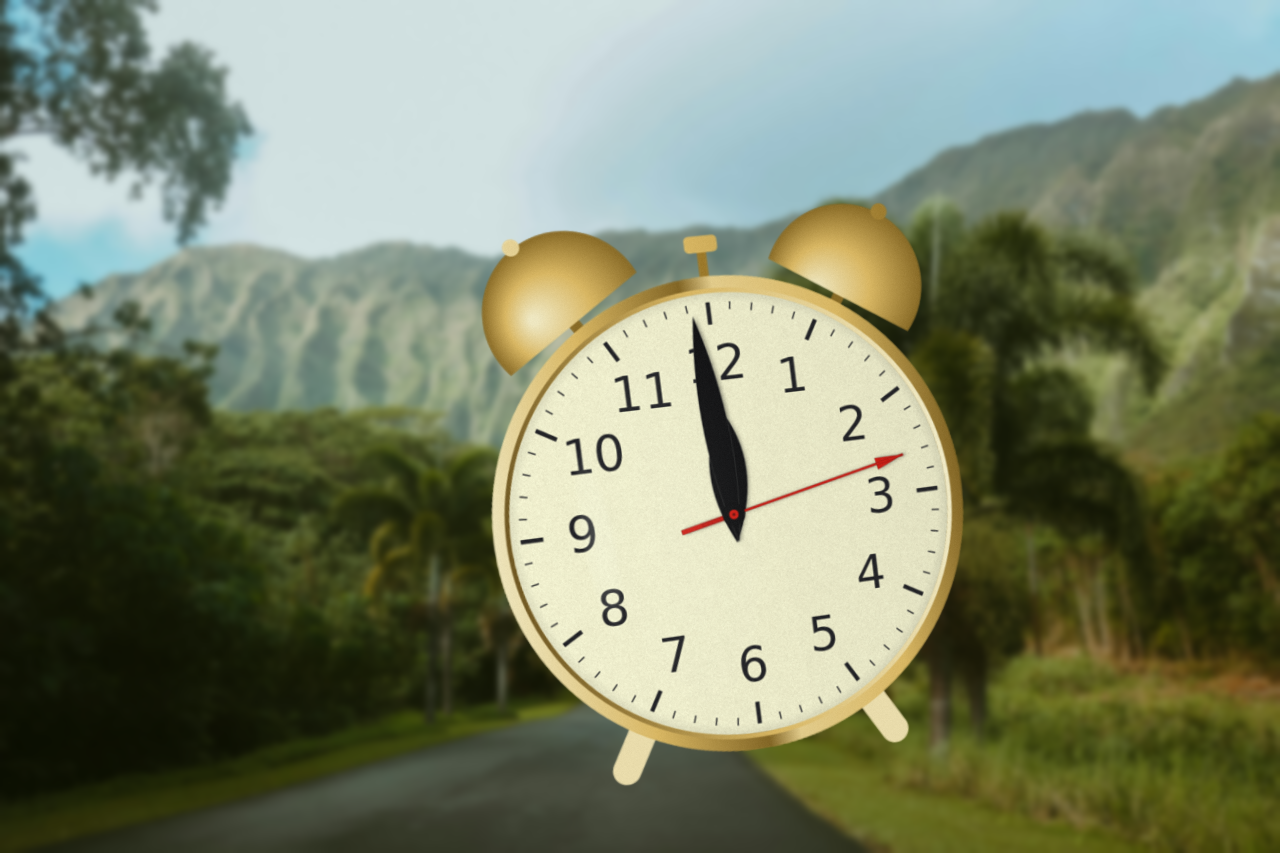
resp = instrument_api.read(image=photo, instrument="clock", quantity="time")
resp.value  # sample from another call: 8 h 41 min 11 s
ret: 11 h 59 min 13 s
